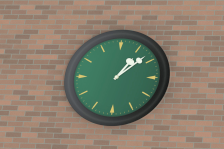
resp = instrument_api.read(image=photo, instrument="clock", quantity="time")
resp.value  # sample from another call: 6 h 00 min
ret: 1 h 08 min
